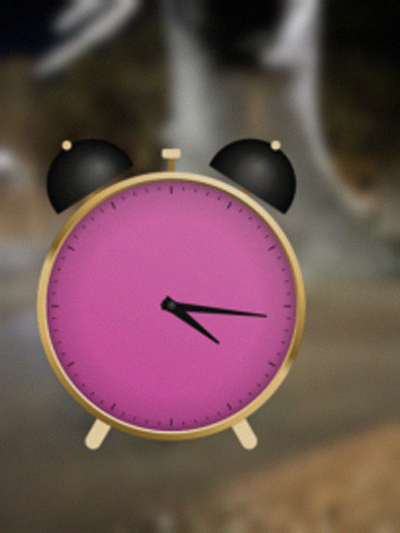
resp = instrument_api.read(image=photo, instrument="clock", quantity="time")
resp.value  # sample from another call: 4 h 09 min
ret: 4 h 16 min
